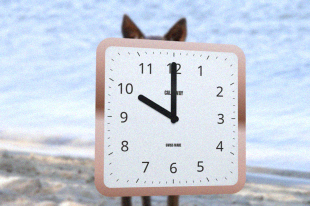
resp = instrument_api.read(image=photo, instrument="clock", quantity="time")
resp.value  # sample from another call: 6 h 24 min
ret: 10 h 00 min
